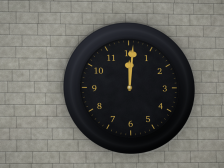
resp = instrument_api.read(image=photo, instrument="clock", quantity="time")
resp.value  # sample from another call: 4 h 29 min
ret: 12 h 01 min
